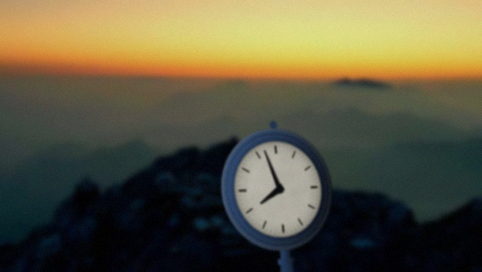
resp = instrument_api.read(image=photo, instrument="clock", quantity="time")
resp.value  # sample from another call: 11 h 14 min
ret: 7 h 57 min
